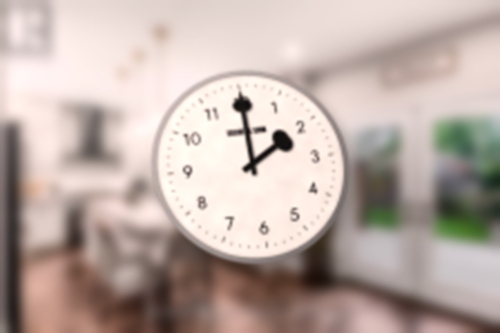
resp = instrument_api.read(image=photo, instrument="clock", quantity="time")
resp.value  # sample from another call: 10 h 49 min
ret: 2 h 00 min
